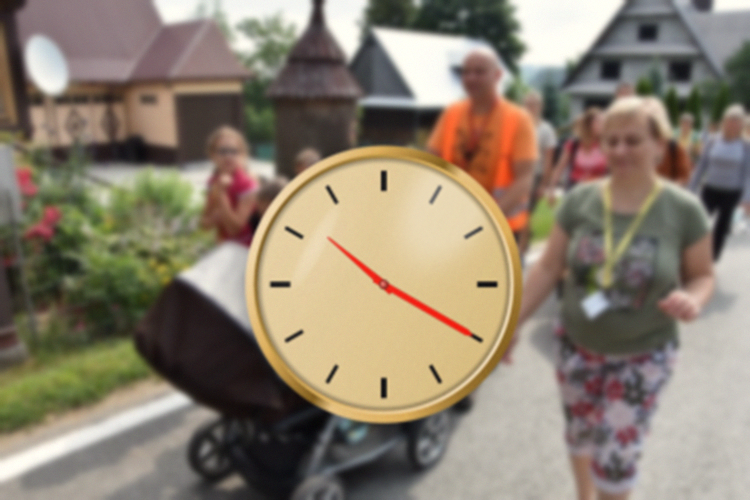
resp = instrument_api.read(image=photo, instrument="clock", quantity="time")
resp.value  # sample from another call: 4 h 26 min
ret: 10 h 20 min
